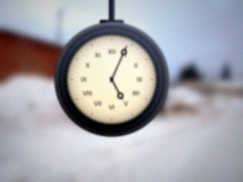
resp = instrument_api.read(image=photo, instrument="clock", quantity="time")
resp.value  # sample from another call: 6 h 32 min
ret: 5 h 04 min
